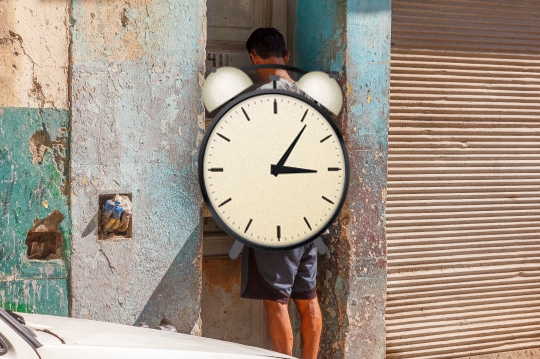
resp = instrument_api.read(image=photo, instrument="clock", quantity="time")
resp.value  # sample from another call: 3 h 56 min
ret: 3 h 06 min
